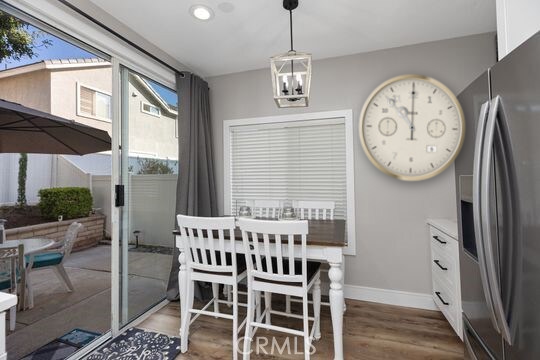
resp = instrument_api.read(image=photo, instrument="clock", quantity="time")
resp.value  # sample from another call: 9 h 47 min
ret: 10 h 53 min
